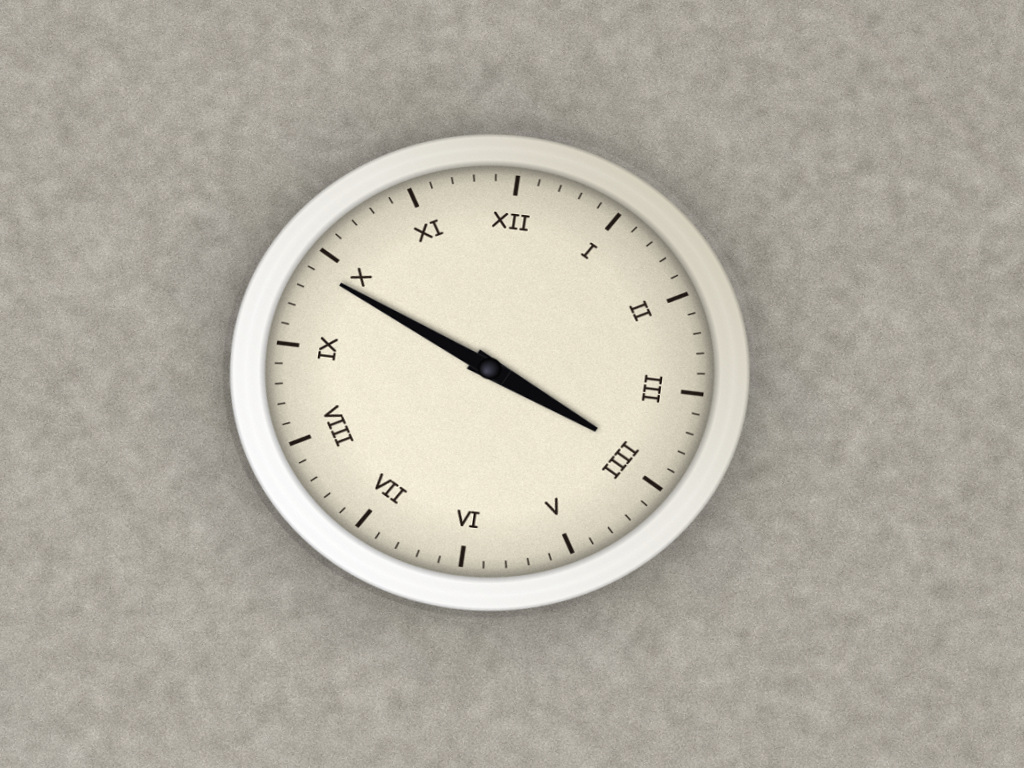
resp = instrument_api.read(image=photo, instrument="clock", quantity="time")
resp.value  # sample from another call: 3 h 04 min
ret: 3 h 49 min
